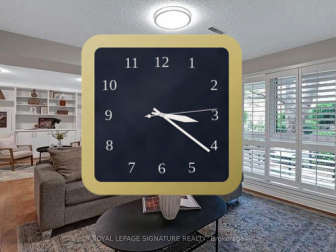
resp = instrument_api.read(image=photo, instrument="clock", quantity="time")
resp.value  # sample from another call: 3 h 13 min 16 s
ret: 3 h 21 min 14 s
